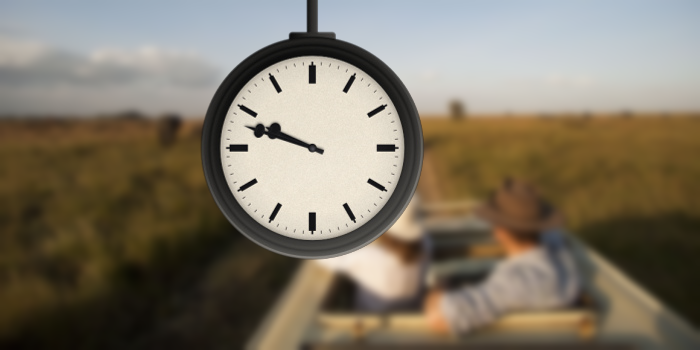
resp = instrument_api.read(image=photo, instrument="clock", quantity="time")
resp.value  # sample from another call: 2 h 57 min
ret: 9 h 48 min
